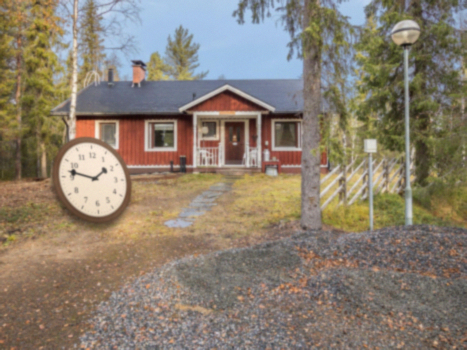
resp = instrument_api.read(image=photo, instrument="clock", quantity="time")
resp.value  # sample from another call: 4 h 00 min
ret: 1 h 47 min
